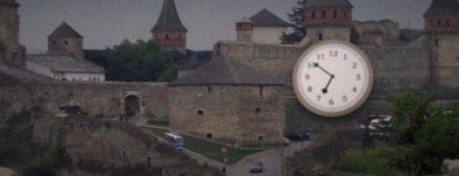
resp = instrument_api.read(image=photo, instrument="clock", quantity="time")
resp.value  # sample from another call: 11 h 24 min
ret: 6 h 51 min
